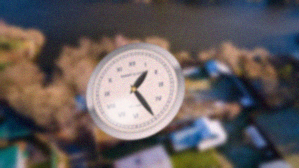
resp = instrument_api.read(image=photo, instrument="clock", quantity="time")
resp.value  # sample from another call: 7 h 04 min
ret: 1 h 25 min
